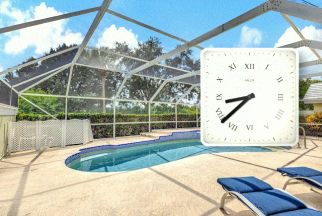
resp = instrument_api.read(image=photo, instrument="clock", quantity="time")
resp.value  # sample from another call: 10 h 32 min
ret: 8 h 38 min
